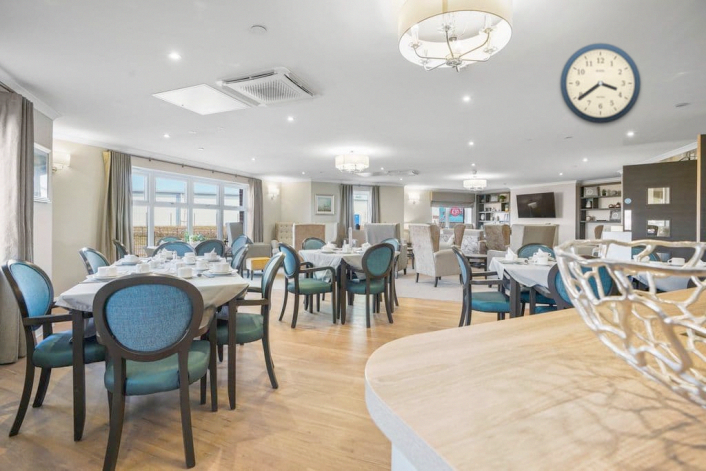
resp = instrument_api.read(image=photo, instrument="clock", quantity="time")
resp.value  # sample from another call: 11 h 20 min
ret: 3 h 39 min
